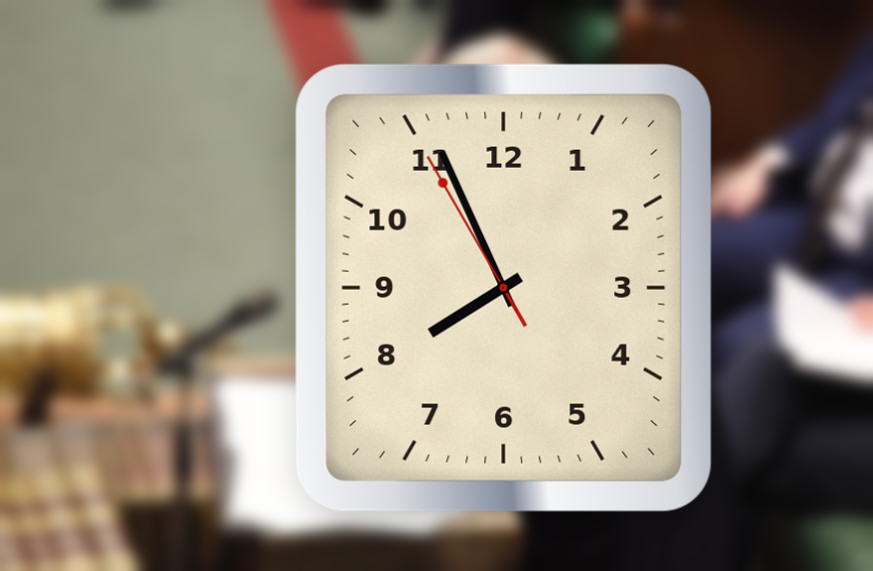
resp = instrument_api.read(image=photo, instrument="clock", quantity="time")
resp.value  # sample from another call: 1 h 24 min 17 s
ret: 7 h 55 min 55 s
